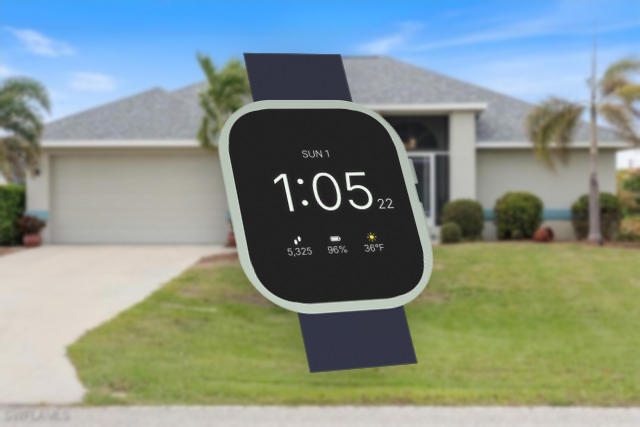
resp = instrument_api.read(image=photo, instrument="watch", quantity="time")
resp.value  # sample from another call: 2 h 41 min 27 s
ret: 1 h 05 min 22 s
